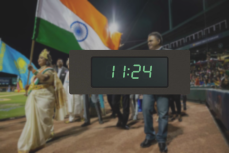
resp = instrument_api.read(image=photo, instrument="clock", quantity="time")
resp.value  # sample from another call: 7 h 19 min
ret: 11 h 24 min
